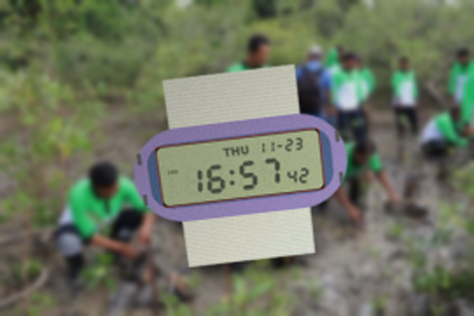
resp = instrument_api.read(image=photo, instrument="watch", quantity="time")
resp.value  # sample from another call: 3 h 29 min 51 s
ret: 16 h 57 min 42 s
